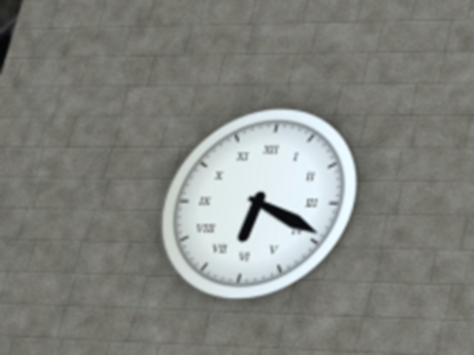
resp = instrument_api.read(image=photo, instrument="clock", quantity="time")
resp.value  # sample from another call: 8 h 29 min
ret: 6 h 19 min
